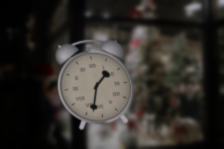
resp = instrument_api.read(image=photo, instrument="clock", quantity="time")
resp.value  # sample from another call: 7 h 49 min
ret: 1 h 33 min
